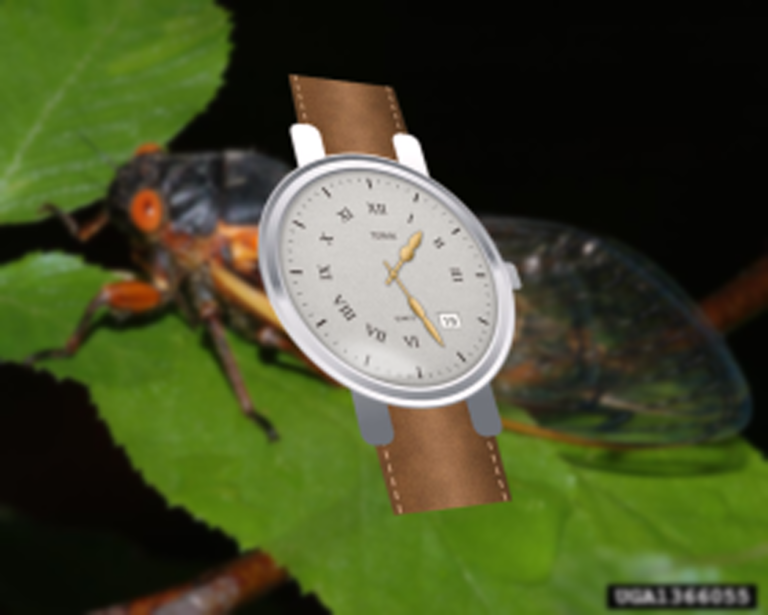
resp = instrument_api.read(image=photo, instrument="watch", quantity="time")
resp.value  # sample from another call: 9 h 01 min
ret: 1 h 26 min
